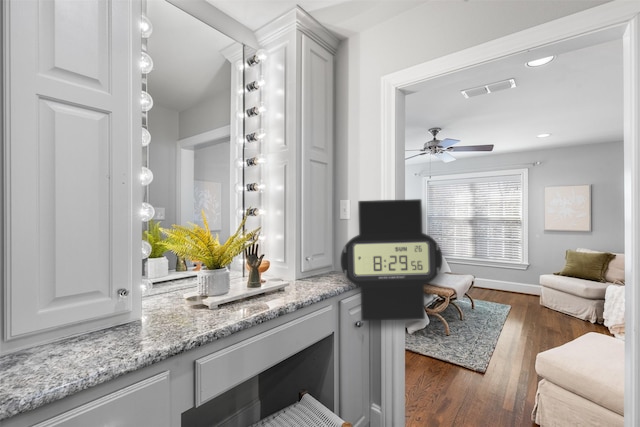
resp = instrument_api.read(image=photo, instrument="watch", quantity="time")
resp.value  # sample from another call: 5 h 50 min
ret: 8 h 29 min
